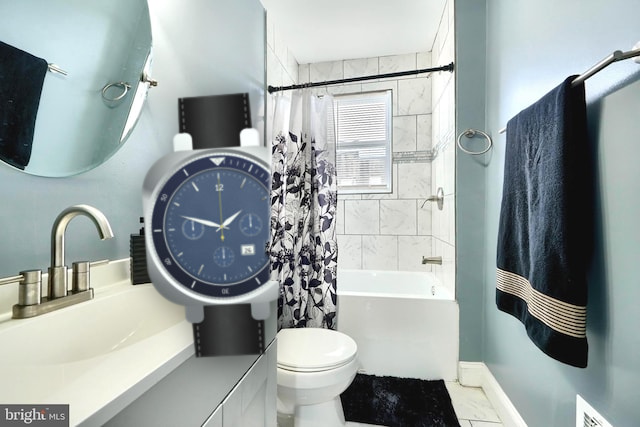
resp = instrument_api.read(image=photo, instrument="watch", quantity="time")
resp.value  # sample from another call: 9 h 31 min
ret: 1 h 48 min
